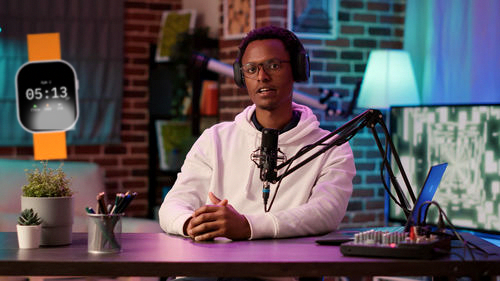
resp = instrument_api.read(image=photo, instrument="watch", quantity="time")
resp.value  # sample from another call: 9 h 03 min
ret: 5 h 13 min
